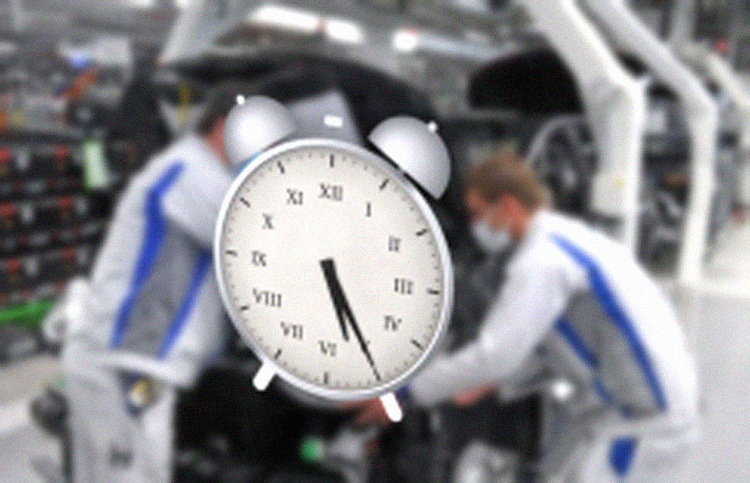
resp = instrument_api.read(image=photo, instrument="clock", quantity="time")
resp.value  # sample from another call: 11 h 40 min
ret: 5 h 25 min
